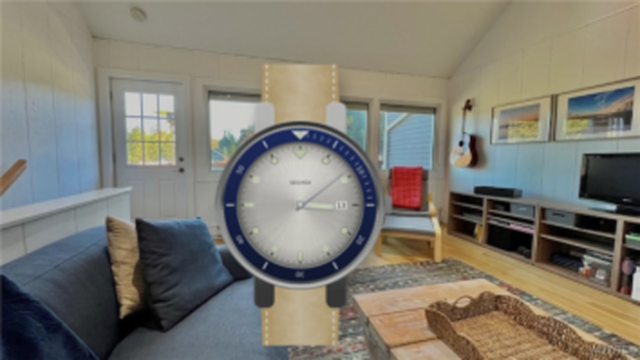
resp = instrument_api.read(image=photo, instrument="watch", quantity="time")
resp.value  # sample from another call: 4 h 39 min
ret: 3 h 09 min
